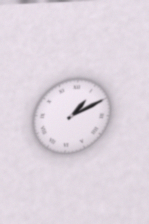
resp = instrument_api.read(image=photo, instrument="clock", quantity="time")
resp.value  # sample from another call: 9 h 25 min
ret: 1 h 10 min
